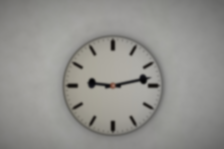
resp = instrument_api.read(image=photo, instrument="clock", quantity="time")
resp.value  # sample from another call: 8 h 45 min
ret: 9 h 13 min
